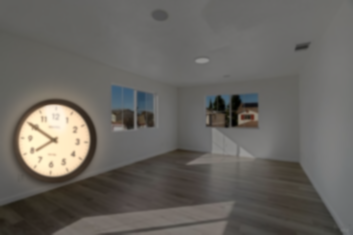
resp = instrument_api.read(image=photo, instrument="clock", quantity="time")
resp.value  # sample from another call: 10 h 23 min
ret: 7 h 50 min
